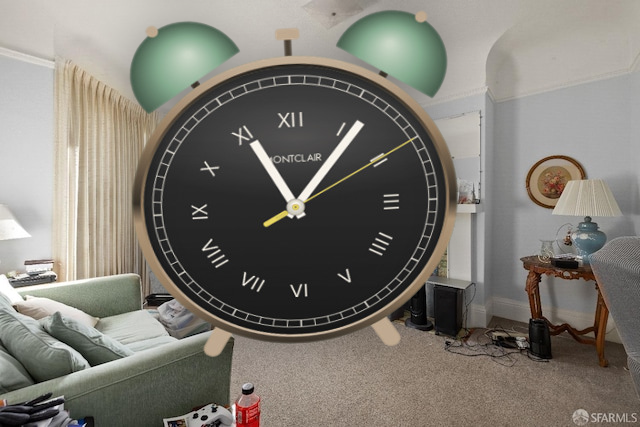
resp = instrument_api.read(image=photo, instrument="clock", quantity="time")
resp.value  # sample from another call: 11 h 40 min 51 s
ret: 11 h 06 min 10 s
